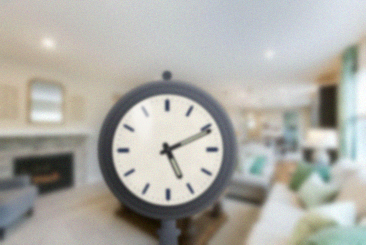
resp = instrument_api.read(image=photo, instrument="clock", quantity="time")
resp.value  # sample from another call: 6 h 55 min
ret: 5 h 11 min
